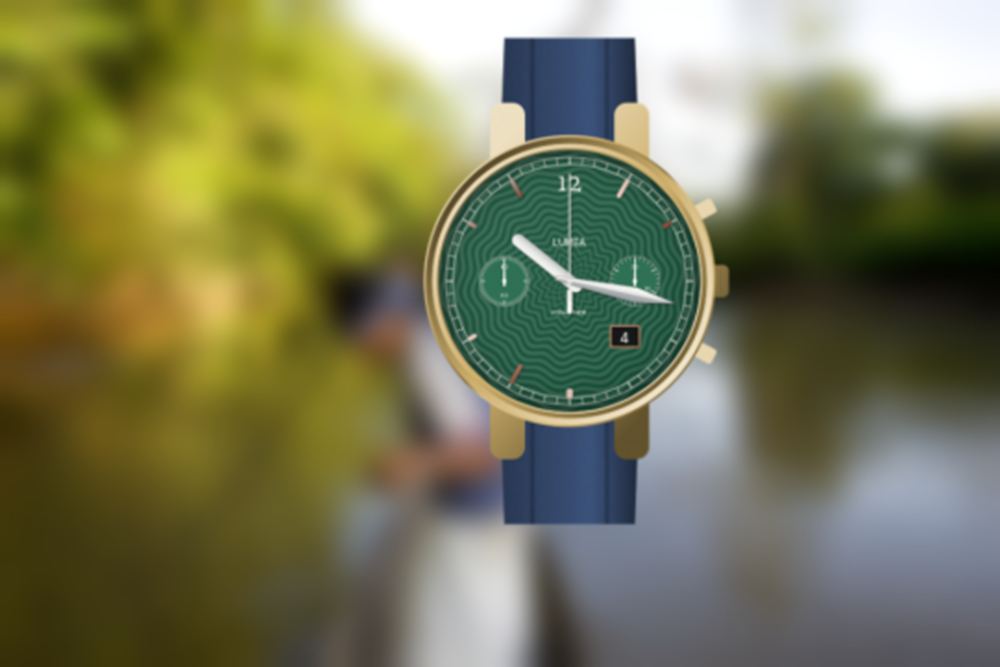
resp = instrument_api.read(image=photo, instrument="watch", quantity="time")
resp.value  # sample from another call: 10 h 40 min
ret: 10 h 17 min
